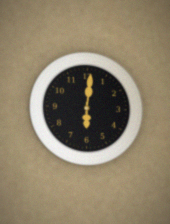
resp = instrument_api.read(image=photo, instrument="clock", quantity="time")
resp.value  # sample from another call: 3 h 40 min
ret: 6 h 01 min
